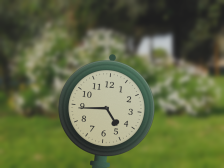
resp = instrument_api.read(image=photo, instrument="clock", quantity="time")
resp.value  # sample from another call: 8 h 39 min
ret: 4 h 44 min
